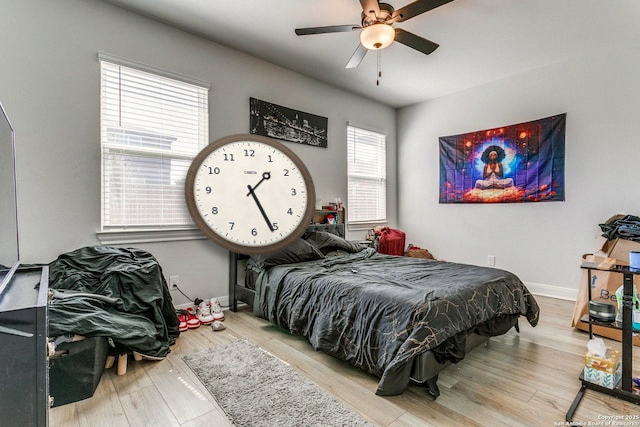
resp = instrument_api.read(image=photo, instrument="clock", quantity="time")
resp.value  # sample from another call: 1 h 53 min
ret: 1 h 26 min
